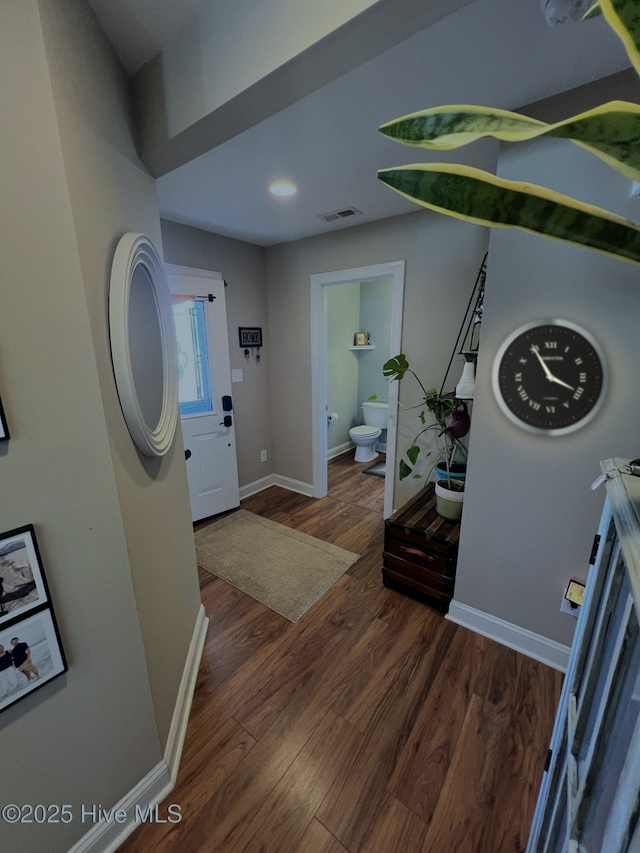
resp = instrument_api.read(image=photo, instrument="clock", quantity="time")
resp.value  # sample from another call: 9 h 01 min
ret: 3 h 55 min
